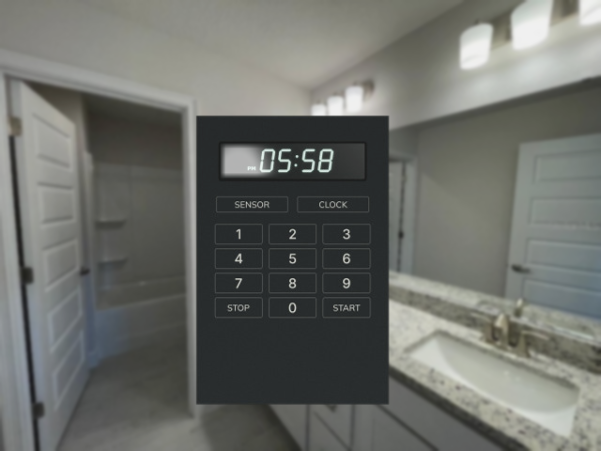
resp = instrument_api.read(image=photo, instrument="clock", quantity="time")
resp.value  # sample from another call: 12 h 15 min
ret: 5 h 58 min
